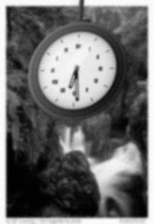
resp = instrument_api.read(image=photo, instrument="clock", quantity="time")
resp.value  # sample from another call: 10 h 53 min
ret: 6 h 29 min
